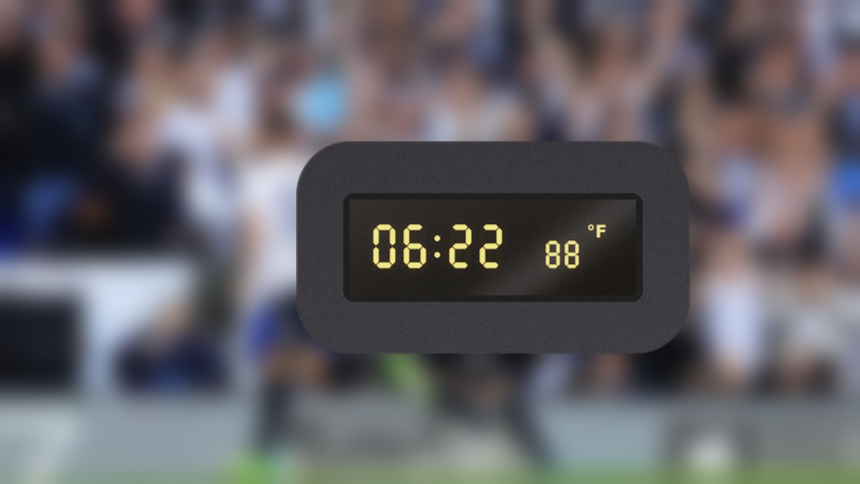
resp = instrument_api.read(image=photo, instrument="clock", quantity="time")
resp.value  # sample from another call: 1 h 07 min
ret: 6 h 22 min
